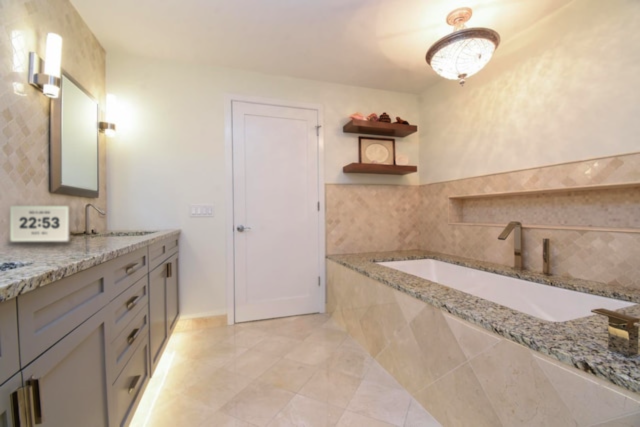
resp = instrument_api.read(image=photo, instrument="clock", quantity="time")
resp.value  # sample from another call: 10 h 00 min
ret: 22 h 53 min
